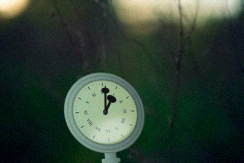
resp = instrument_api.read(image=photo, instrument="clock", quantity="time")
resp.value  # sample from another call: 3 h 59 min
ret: 1 h 01 min
